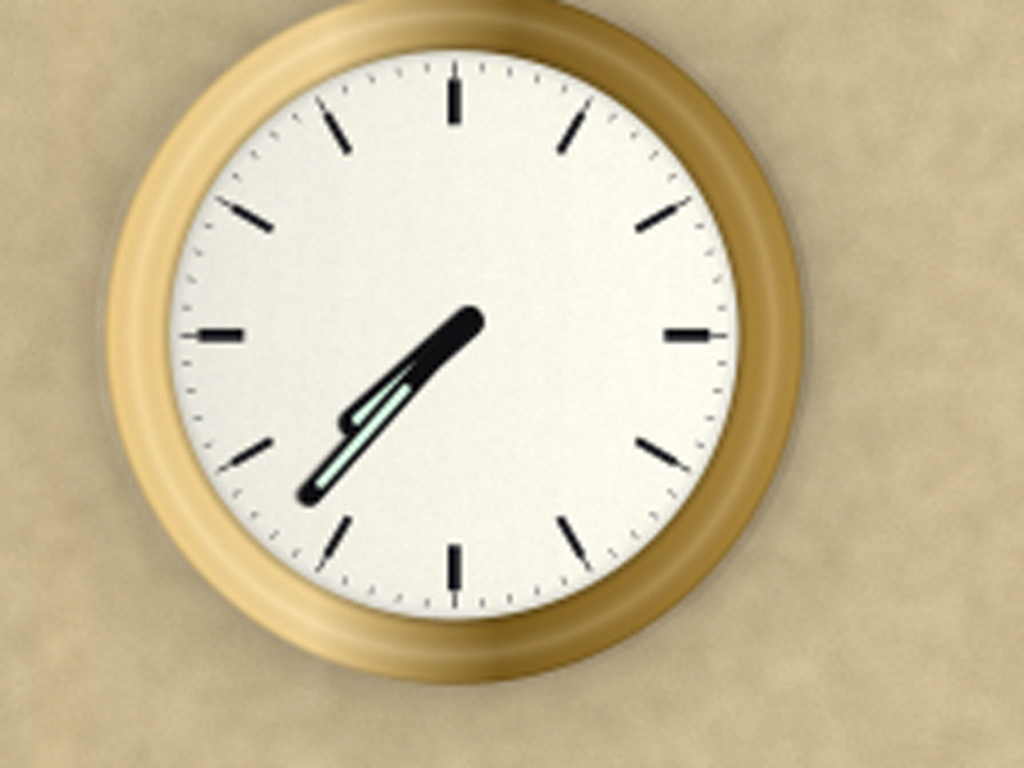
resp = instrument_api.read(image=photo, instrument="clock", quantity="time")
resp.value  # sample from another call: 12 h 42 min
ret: 7 h 37 min
